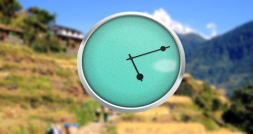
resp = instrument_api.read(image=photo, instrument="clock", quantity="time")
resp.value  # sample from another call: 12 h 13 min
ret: 5 h 12 min
